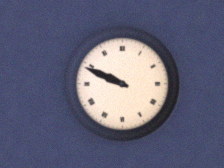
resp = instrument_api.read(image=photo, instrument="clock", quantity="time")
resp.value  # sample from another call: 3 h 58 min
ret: 9 h 49 min
